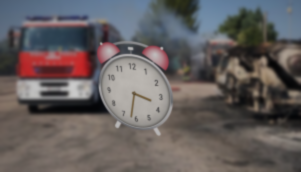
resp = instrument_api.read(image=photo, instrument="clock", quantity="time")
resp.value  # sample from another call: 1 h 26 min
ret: 3 h 32 min
